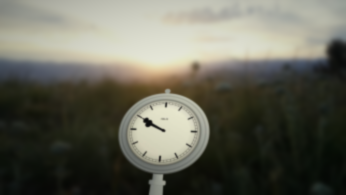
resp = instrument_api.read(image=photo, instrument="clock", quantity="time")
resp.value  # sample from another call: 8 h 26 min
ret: 9 h 50 min
